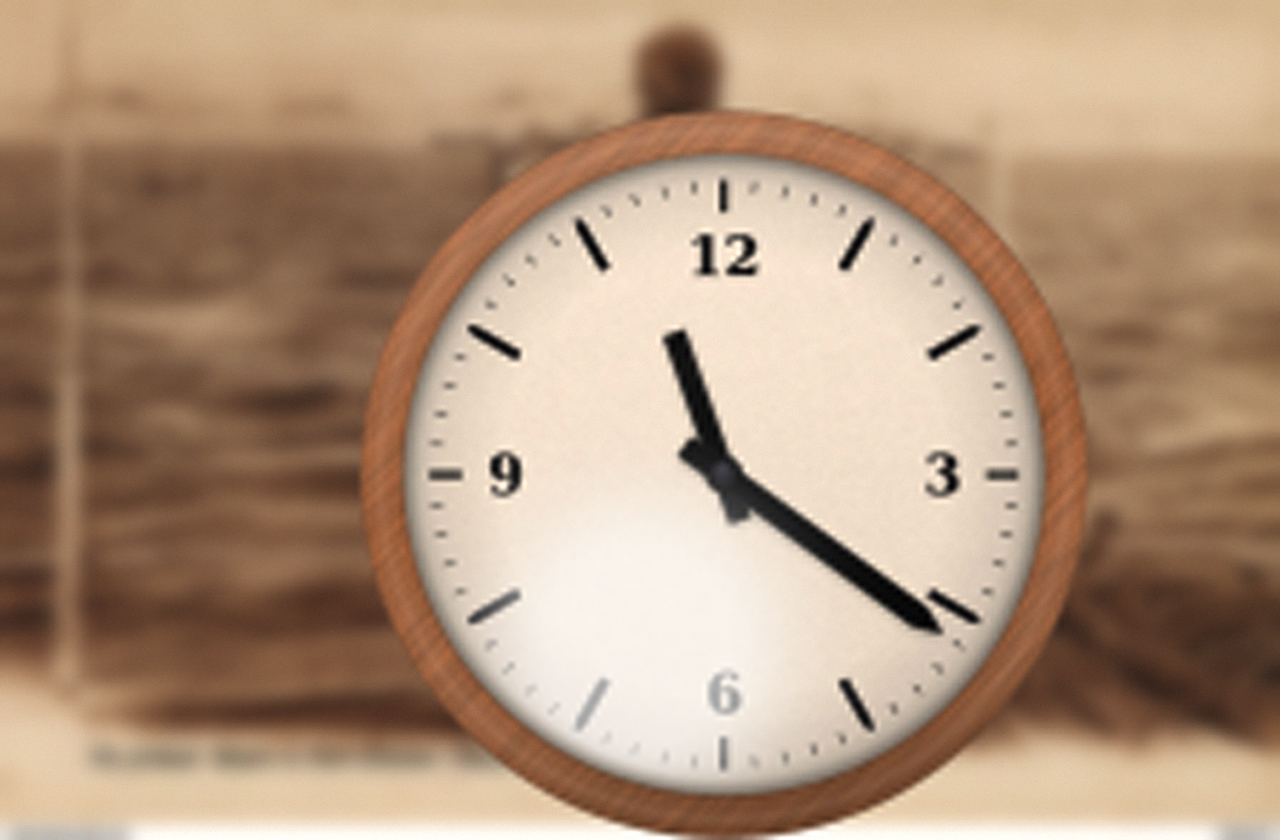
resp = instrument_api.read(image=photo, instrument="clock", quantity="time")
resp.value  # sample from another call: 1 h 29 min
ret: 11 h 21 min
